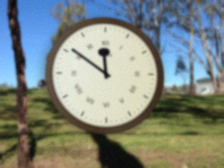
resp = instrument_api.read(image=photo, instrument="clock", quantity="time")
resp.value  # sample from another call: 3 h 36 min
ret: 11 h 51 min
